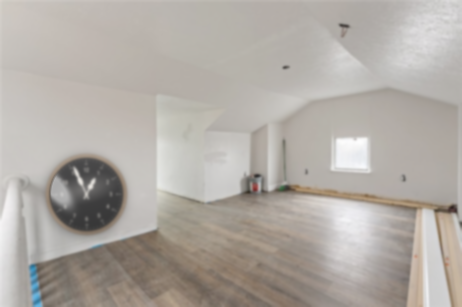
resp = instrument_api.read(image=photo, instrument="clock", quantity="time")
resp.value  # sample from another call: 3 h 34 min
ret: 12 h 56 min
